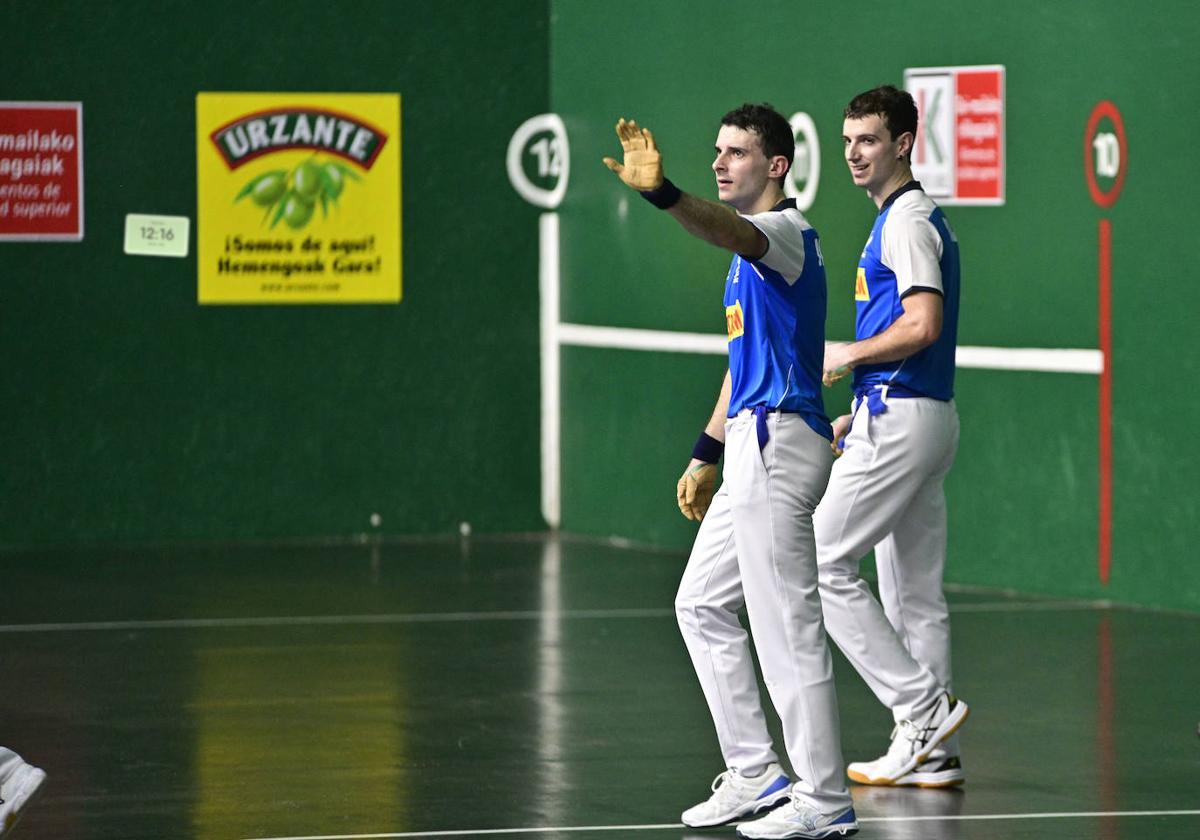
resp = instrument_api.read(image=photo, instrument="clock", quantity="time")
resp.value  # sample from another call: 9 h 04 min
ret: 12 h 16 min
